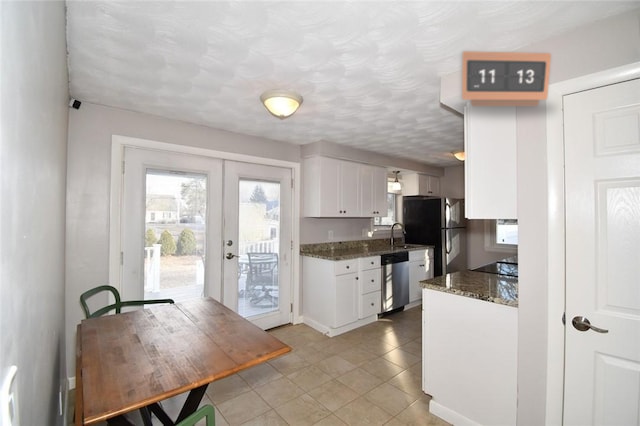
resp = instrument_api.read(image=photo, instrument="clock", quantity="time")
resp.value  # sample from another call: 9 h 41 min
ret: 11 h 13 min
